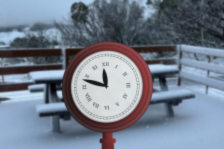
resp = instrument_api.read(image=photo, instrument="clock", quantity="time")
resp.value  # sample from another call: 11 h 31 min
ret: 11 h 48 min
